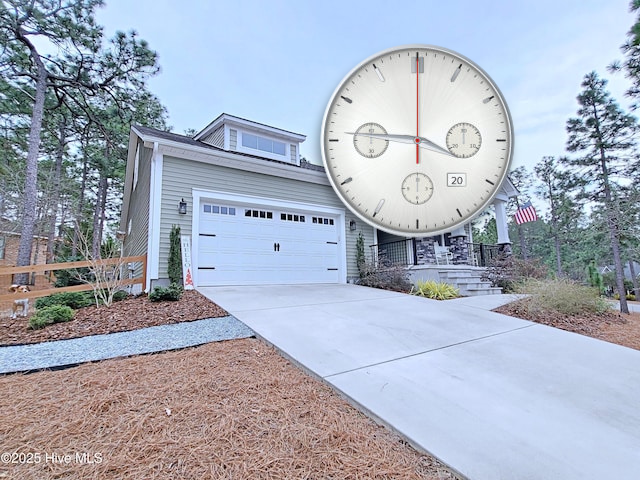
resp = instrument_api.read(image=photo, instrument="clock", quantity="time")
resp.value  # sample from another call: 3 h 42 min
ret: 3 h 46 min
